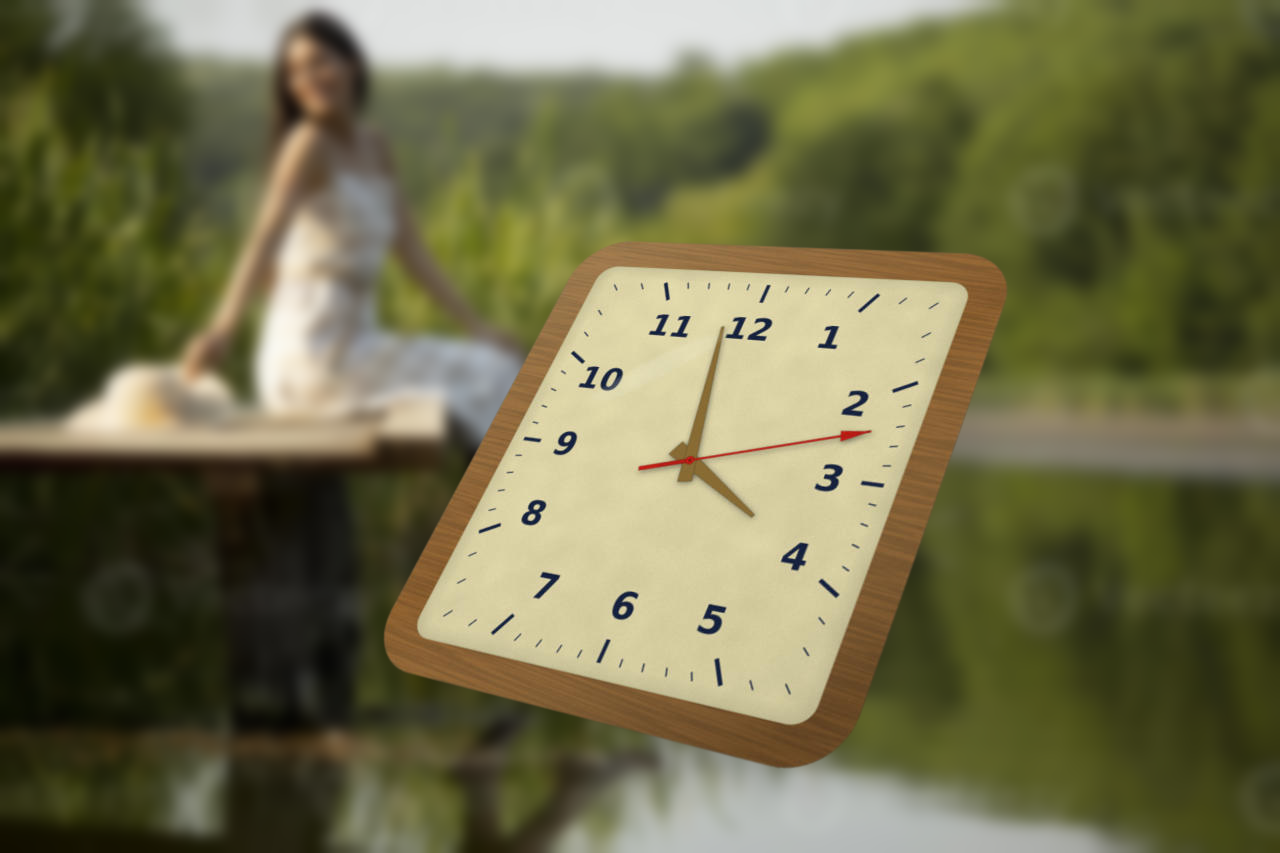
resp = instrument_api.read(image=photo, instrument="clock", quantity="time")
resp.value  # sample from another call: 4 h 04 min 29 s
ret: 3 h 58 min 12 s
